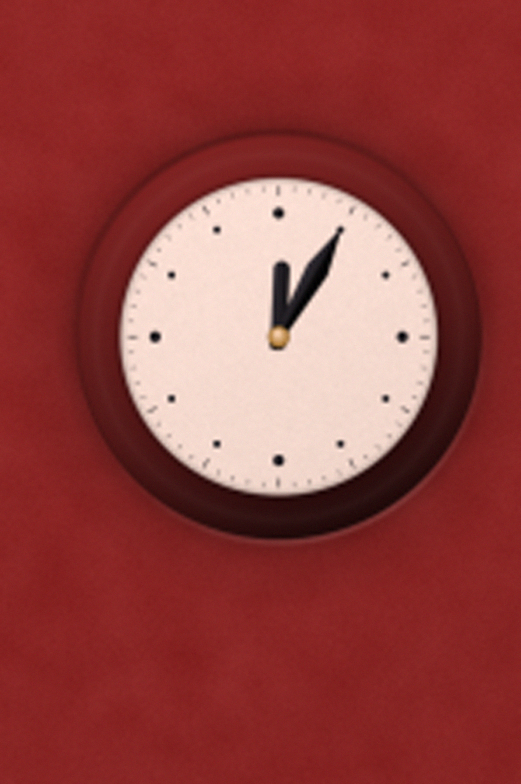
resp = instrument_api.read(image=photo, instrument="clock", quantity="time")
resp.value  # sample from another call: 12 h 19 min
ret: 12 h 05 min
